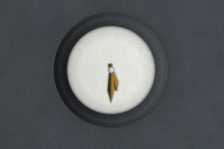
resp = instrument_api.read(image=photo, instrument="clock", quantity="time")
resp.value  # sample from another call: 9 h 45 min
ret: 5 h 30 min
